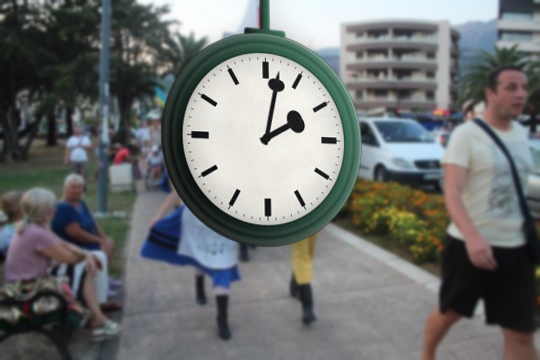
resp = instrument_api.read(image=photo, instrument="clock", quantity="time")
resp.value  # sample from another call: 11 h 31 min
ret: 2 h 02 min
